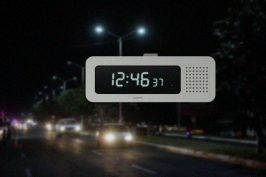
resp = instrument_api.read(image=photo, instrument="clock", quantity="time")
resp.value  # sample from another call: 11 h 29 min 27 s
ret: 12 h 46 min 37 s
